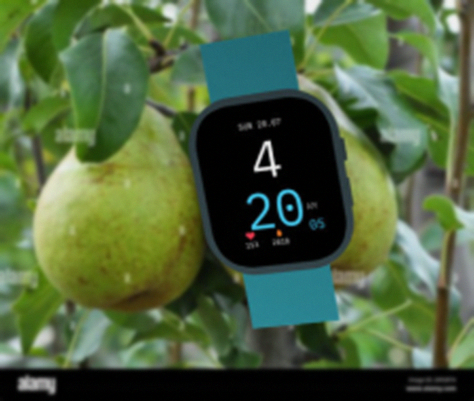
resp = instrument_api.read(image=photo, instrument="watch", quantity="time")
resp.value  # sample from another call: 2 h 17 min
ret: 4 h 20 min
